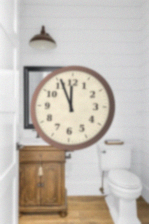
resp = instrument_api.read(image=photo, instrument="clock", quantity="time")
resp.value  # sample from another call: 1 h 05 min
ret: 11 h 56 min
